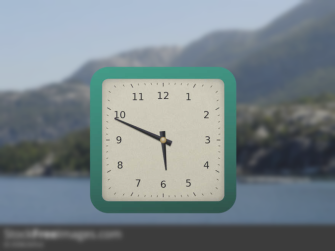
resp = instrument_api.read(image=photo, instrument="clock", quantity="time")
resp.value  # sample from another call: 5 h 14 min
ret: 5 h 49 min
